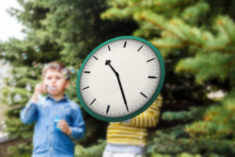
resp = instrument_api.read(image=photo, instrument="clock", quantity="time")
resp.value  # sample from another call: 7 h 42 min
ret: 10 h 25 min
